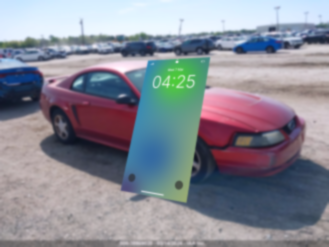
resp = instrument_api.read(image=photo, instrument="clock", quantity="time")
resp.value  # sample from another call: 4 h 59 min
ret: 4 h 25 min
